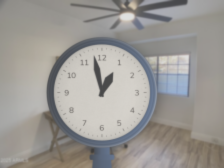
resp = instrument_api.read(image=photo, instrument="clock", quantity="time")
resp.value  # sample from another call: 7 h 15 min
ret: 12 h 58 min
